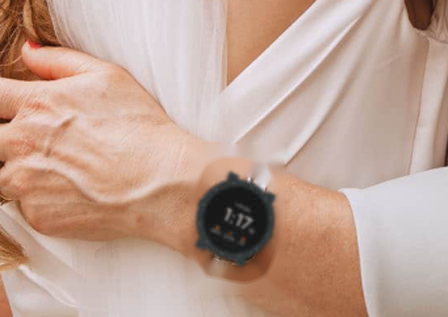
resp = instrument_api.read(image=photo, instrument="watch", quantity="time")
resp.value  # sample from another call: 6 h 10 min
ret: 1 h 17 min
